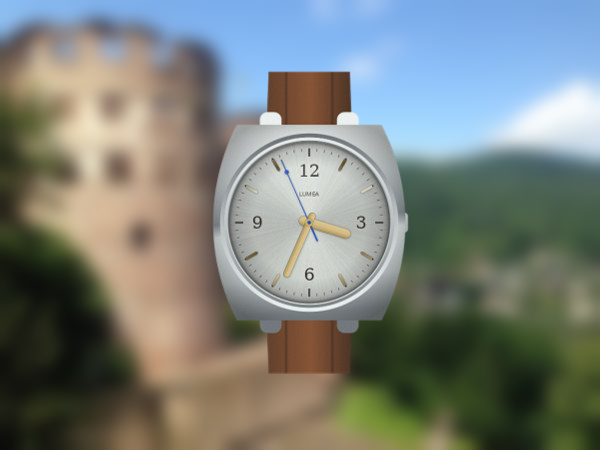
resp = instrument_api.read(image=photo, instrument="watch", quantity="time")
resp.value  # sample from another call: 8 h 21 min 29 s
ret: 3 h 33 min 56 s
